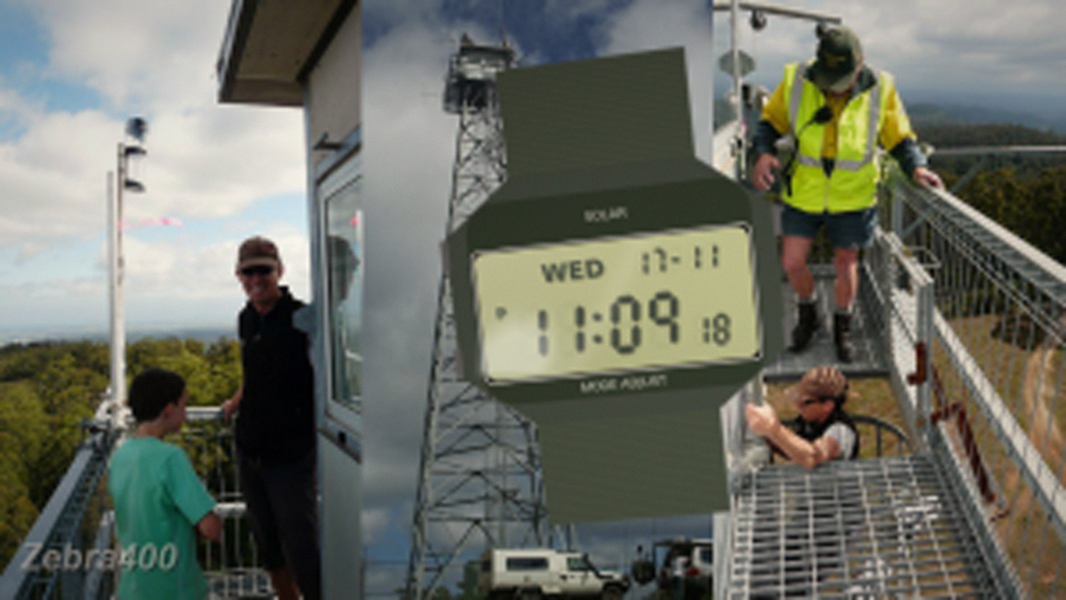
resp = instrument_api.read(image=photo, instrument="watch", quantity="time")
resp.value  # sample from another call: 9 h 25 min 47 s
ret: 11 h 09 min 18 s
